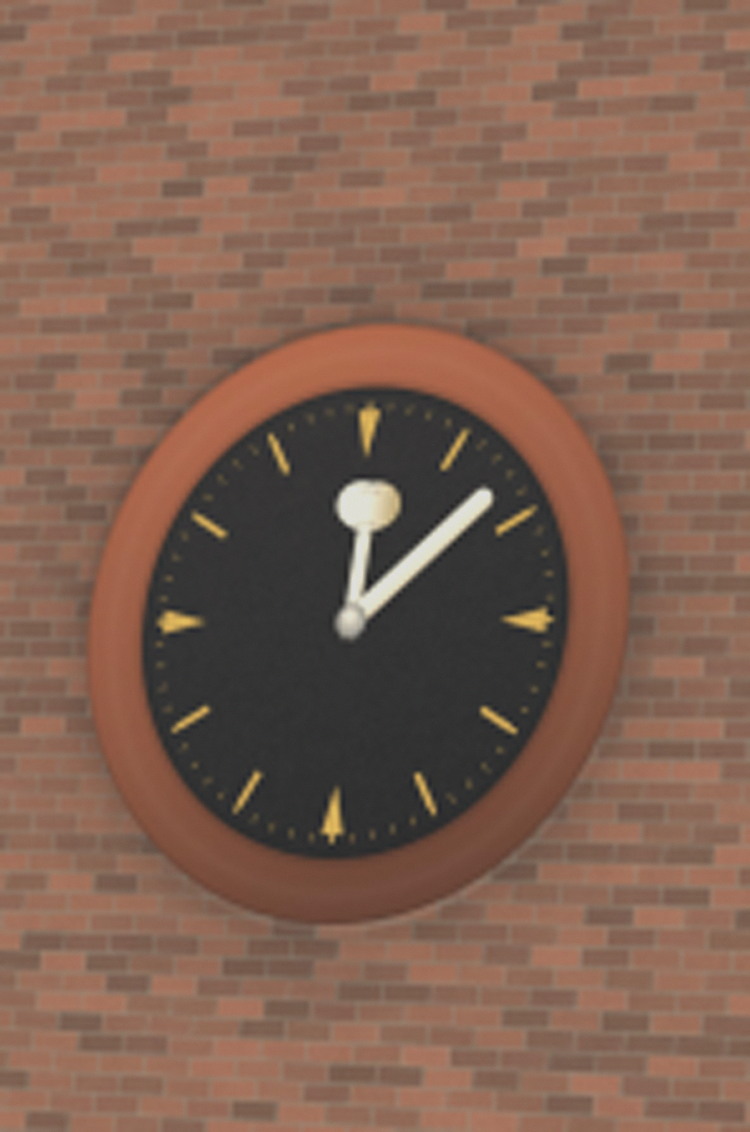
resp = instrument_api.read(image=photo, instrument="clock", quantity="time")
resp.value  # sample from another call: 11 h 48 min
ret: 12 h 08 min
